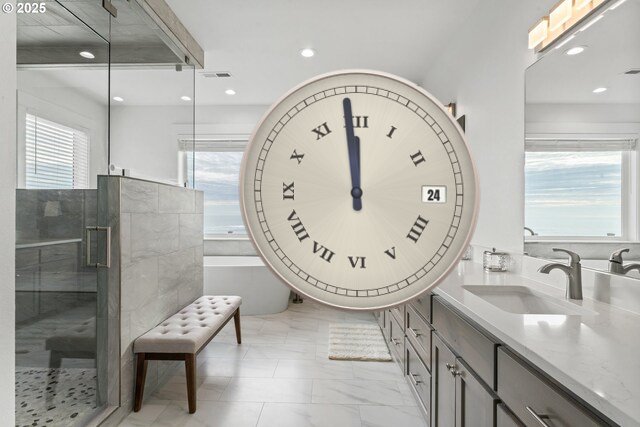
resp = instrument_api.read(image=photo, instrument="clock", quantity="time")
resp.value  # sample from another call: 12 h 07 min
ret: 11 h 59 min
